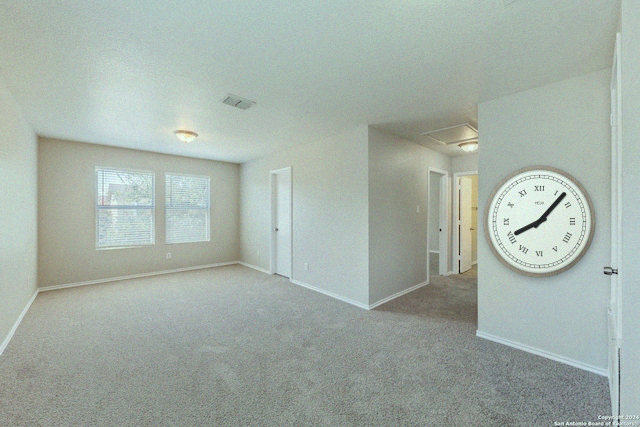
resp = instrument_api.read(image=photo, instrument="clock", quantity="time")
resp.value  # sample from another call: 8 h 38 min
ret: 8 h 07 min
